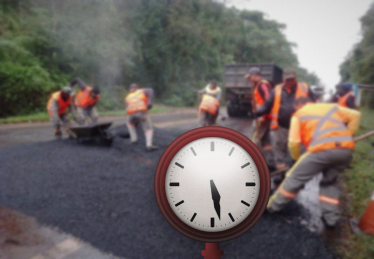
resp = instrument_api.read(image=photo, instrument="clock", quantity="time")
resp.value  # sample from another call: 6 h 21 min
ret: 5 h 28 min
